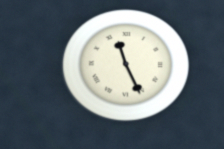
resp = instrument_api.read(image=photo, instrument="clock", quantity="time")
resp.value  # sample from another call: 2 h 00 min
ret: 11 h 26 min
